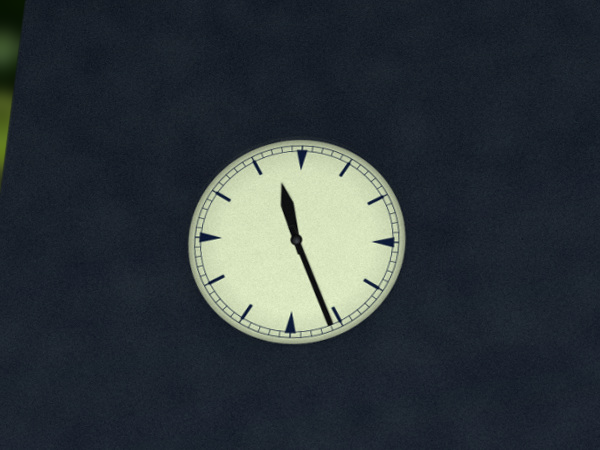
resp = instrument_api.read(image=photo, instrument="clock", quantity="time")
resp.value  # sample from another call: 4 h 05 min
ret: 11 h 26 min
